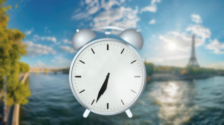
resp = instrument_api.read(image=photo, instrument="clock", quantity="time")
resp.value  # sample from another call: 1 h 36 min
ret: 6 h 34 min
